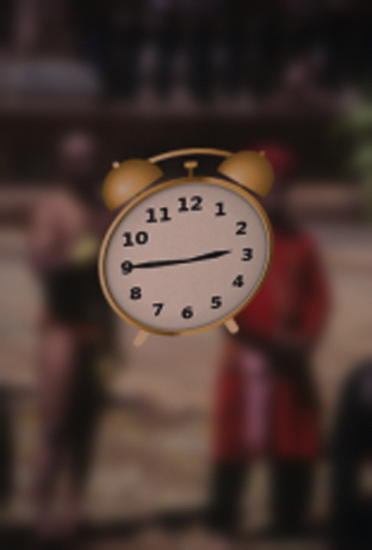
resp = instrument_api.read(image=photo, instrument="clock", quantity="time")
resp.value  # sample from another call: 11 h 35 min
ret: 2 h 45 min
